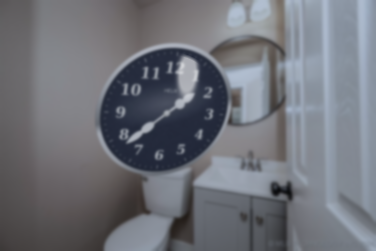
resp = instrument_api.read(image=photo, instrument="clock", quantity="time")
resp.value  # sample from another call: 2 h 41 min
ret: 1 h 38 min
